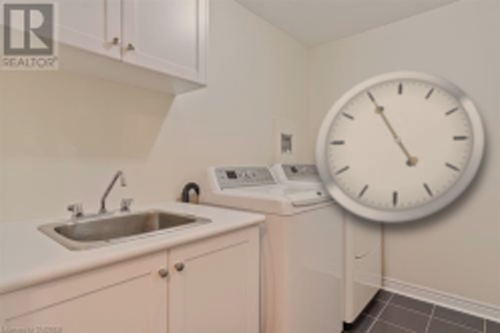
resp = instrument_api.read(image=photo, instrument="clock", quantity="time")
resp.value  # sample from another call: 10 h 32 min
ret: 4 h 55 min
